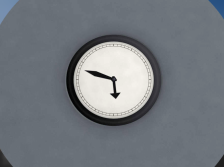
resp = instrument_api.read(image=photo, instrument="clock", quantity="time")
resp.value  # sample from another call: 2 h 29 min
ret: 5 h 48 min
